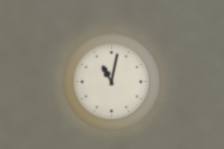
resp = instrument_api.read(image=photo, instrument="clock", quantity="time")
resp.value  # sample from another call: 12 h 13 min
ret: 11 h 02 min
